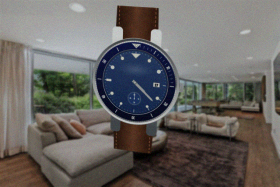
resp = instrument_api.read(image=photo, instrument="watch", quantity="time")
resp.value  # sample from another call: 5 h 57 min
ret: 4 h 22 min
